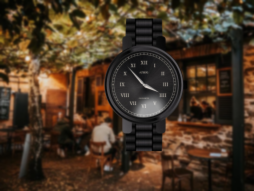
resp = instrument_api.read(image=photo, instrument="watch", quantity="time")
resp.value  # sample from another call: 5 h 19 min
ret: 3 h 53 min
